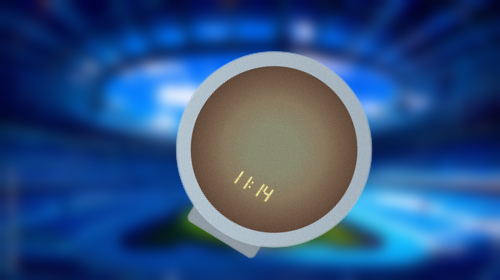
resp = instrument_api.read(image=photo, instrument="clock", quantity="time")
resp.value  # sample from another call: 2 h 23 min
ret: 11 h 14 min
